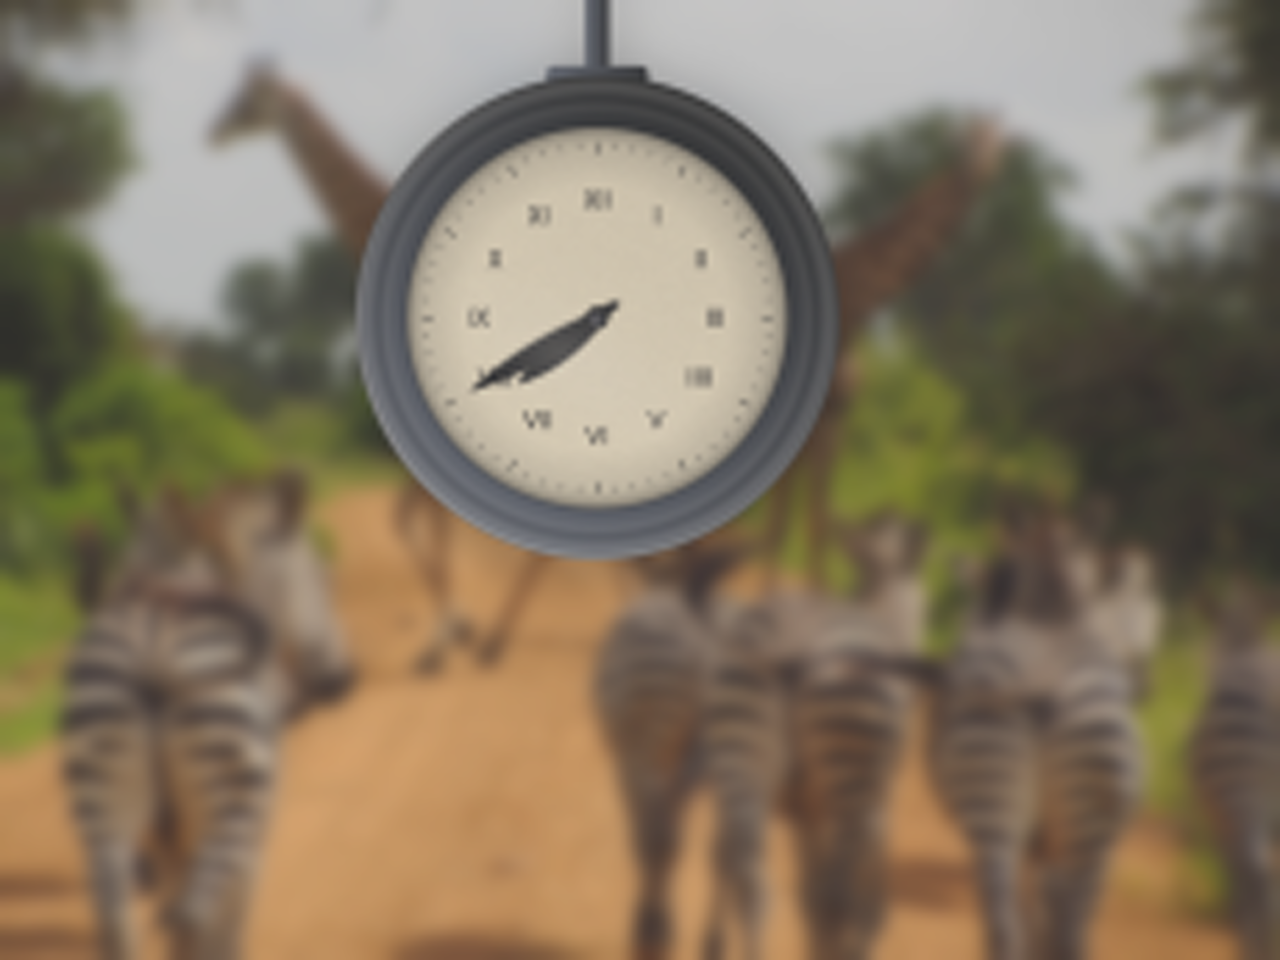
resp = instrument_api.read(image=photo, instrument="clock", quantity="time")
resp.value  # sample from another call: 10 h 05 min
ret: 7 h 40 min
